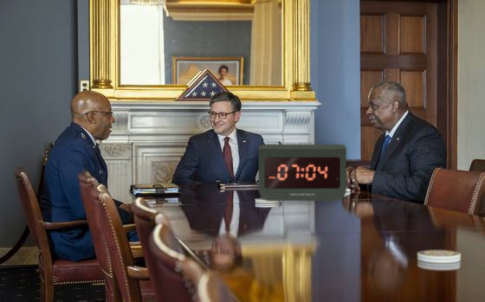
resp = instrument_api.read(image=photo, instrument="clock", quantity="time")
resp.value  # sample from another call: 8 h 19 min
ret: 7 h 04 min
